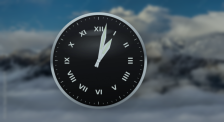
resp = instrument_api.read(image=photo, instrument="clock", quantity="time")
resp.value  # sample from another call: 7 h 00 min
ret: 1 h 02 min
